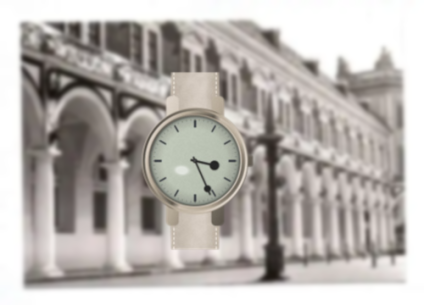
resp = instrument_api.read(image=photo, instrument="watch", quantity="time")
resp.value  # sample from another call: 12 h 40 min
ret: 3 h 26 min
